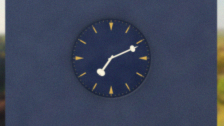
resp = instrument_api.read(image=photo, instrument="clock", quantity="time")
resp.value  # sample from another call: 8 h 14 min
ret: 7 h 11 min
